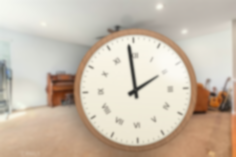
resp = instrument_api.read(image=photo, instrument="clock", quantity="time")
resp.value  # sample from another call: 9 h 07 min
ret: 1 h 59 min
